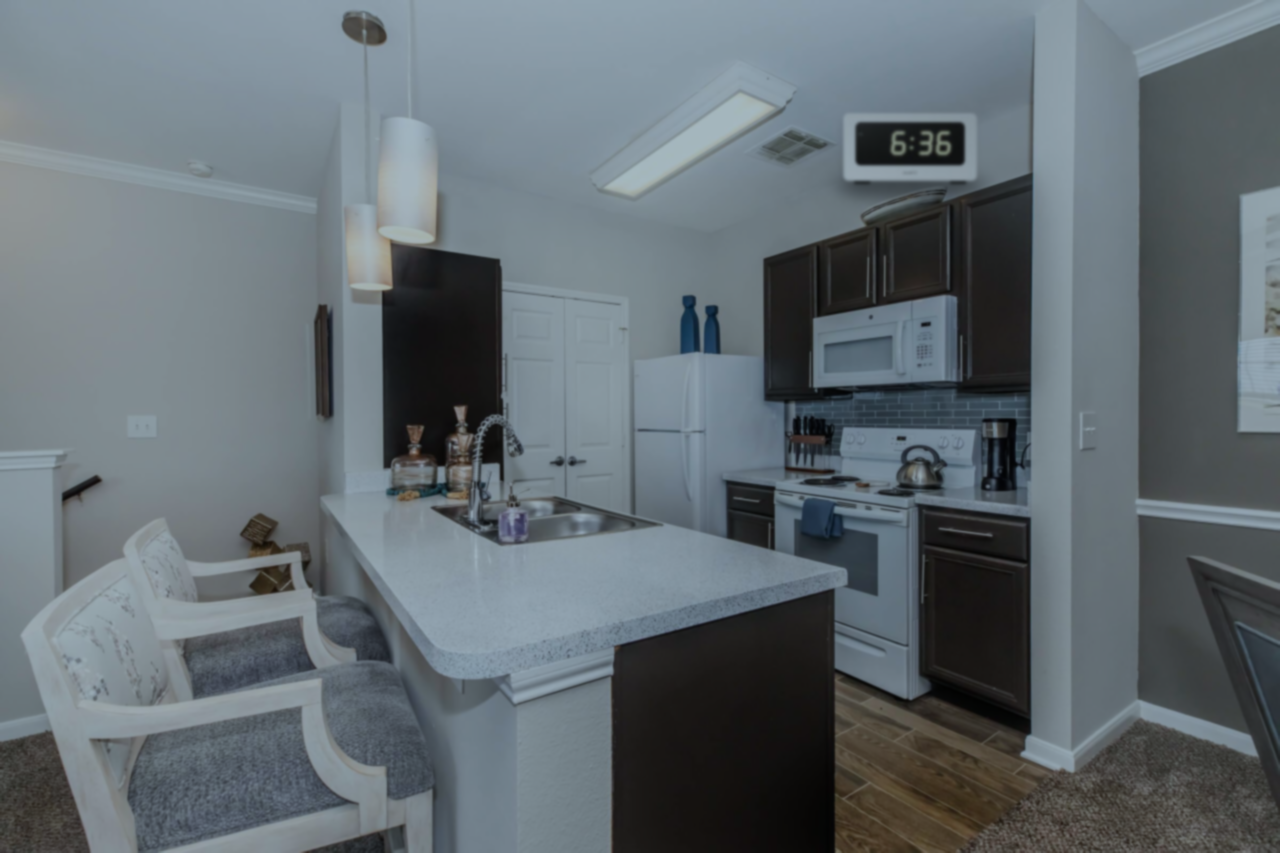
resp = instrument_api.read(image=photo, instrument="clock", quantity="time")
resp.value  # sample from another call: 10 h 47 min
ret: 6 h 36 min
